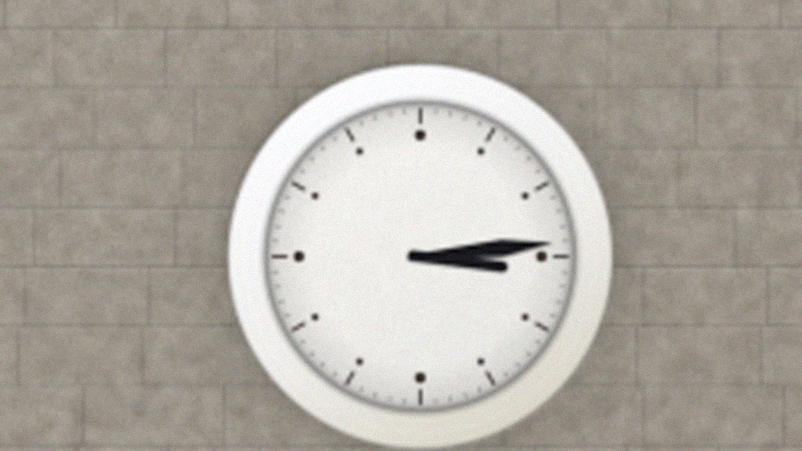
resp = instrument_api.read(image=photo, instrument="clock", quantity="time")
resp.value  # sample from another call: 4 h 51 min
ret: 3 h 14 min
